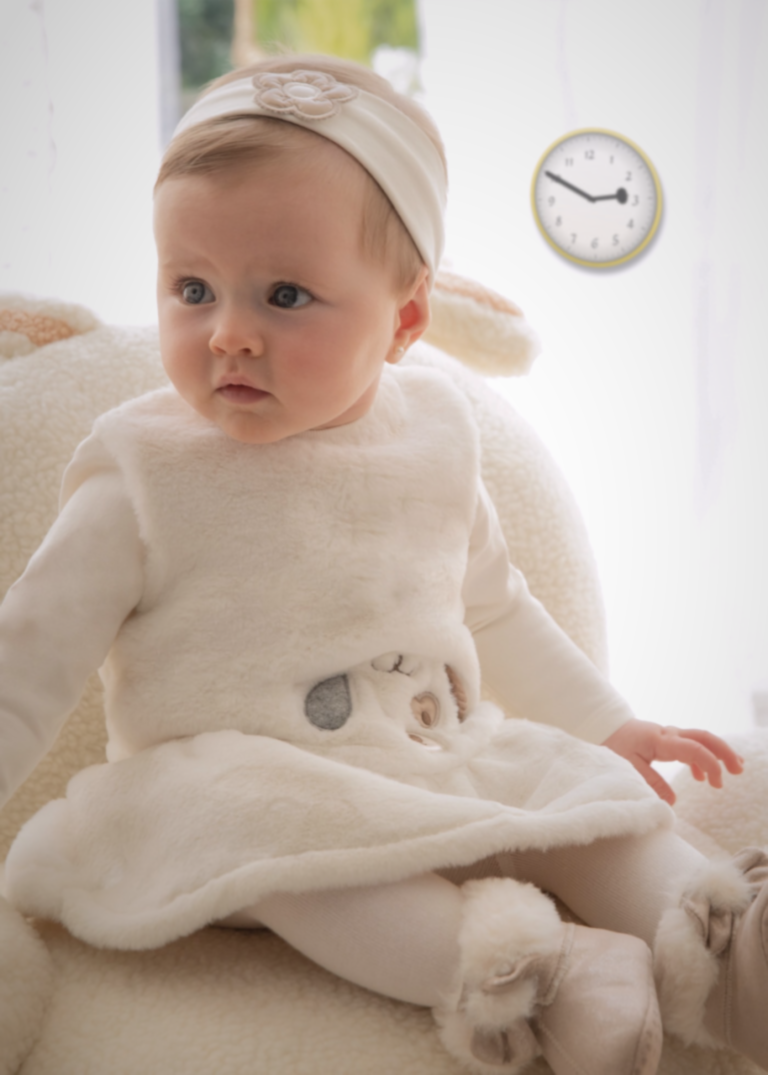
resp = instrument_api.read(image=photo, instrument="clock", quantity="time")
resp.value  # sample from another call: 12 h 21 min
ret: 2 h 50 min
